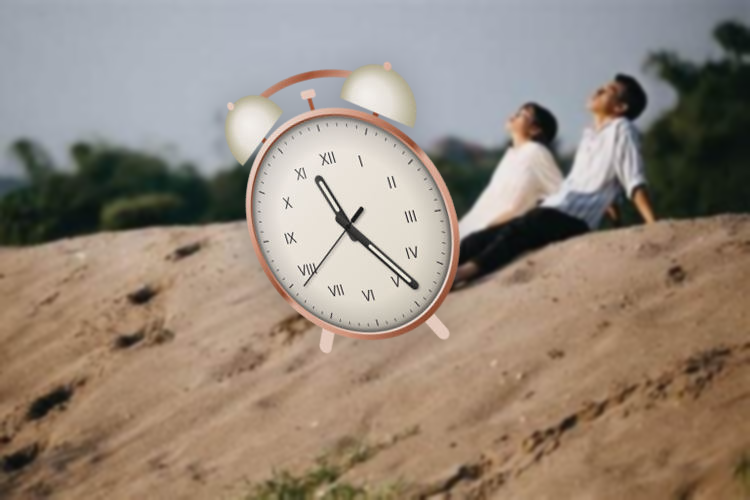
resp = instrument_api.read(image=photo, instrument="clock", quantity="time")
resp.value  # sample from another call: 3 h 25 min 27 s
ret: 11 h 23 min 39 s
